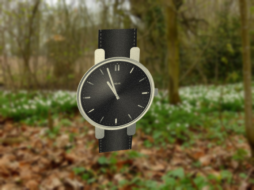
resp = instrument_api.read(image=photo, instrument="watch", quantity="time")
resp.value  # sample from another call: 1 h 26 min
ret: 10 h 57 min
